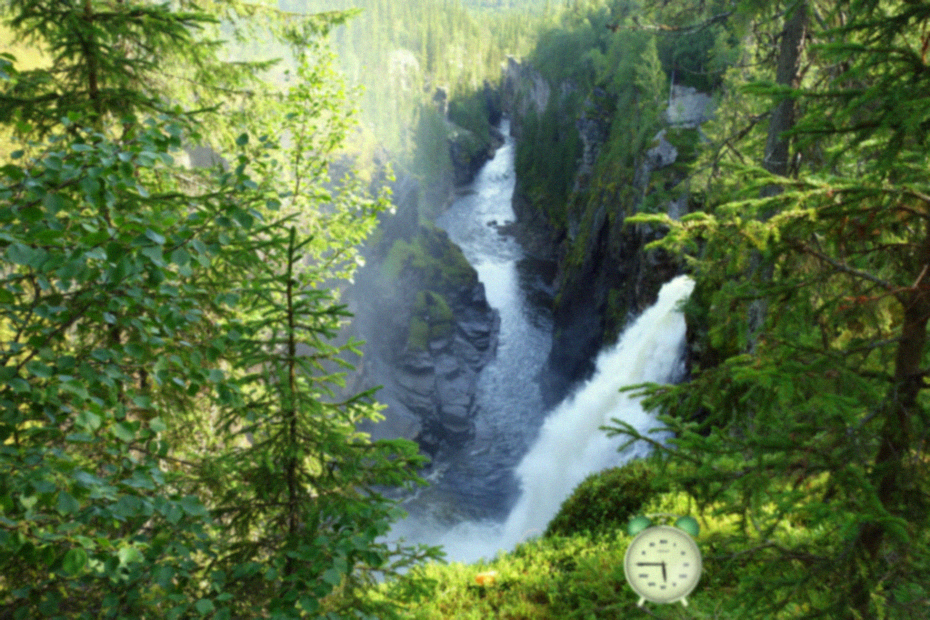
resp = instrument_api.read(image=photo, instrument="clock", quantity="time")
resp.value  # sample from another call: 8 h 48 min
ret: 5 h 45 min
